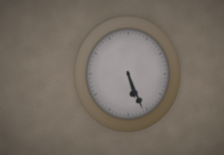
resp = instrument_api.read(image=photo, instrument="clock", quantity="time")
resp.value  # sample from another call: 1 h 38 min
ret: 5 h 26 min
